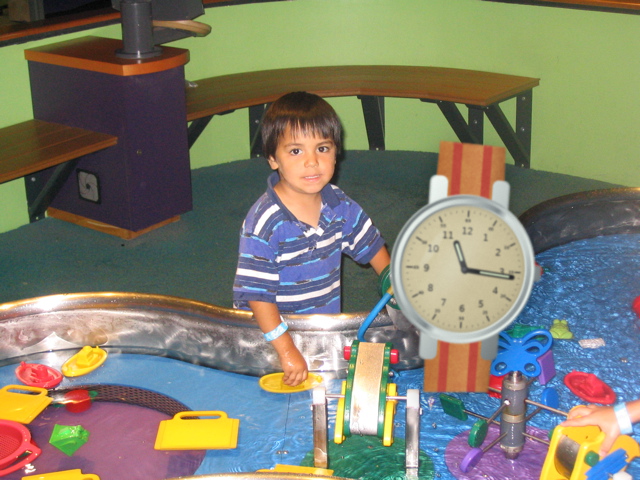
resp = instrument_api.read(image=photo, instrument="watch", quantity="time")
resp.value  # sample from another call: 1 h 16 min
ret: 11 h 16 min
